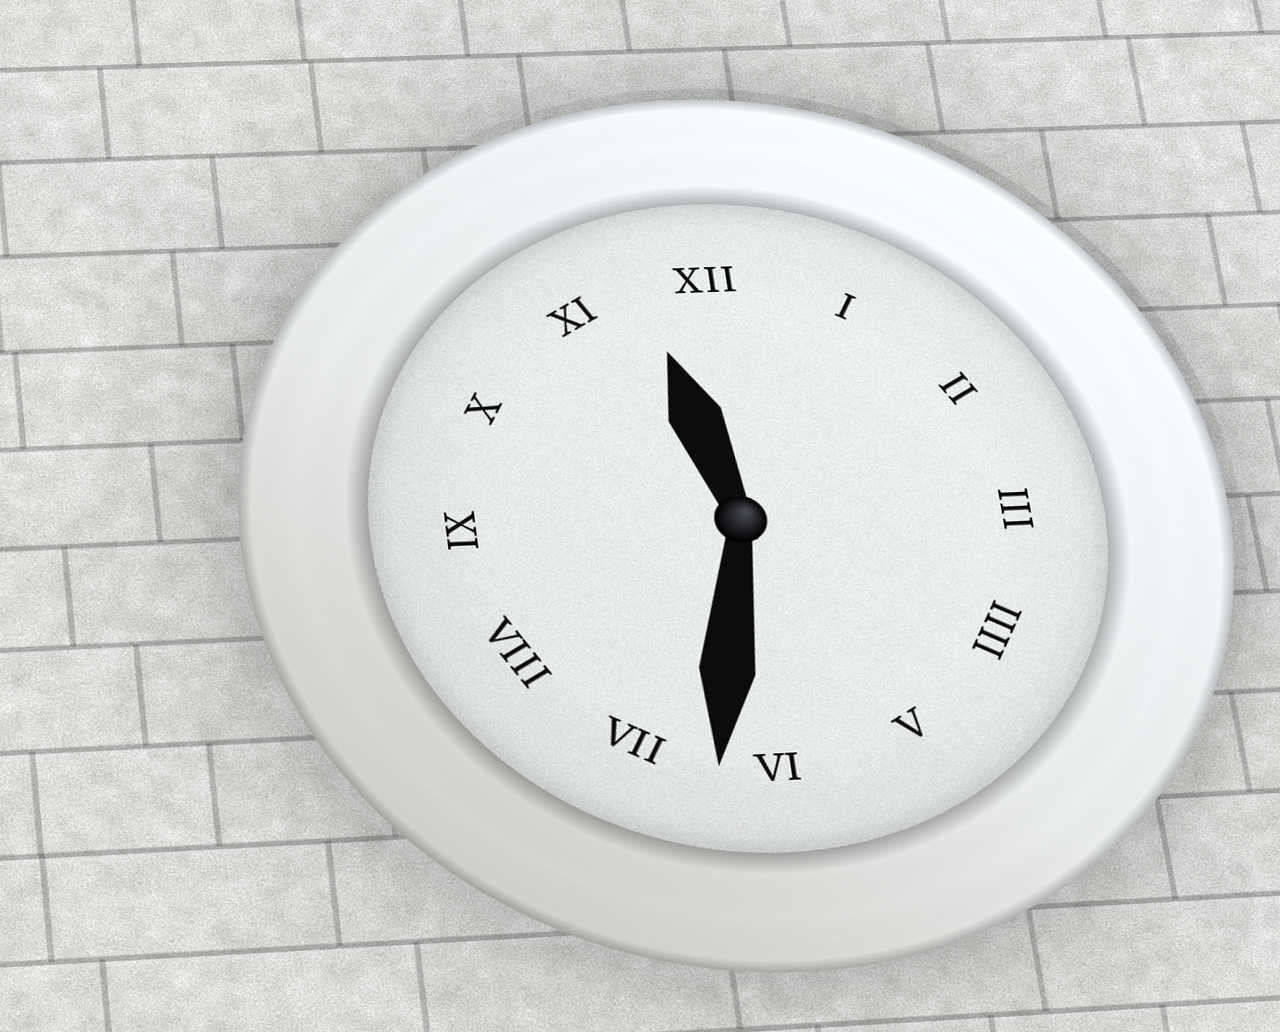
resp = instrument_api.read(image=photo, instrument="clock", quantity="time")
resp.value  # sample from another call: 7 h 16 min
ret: 11 h 32 min
